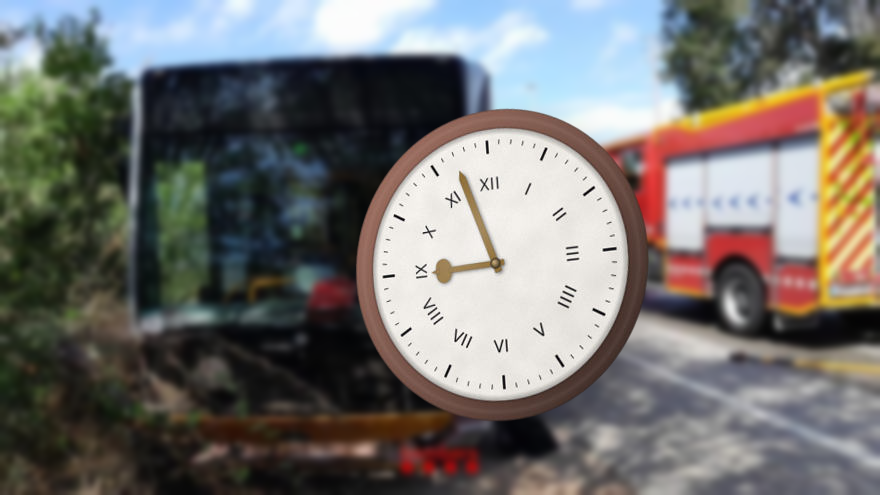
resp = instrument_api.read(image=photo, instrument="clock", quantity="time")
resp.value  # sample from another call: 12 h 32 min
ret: 8 h 57 min
